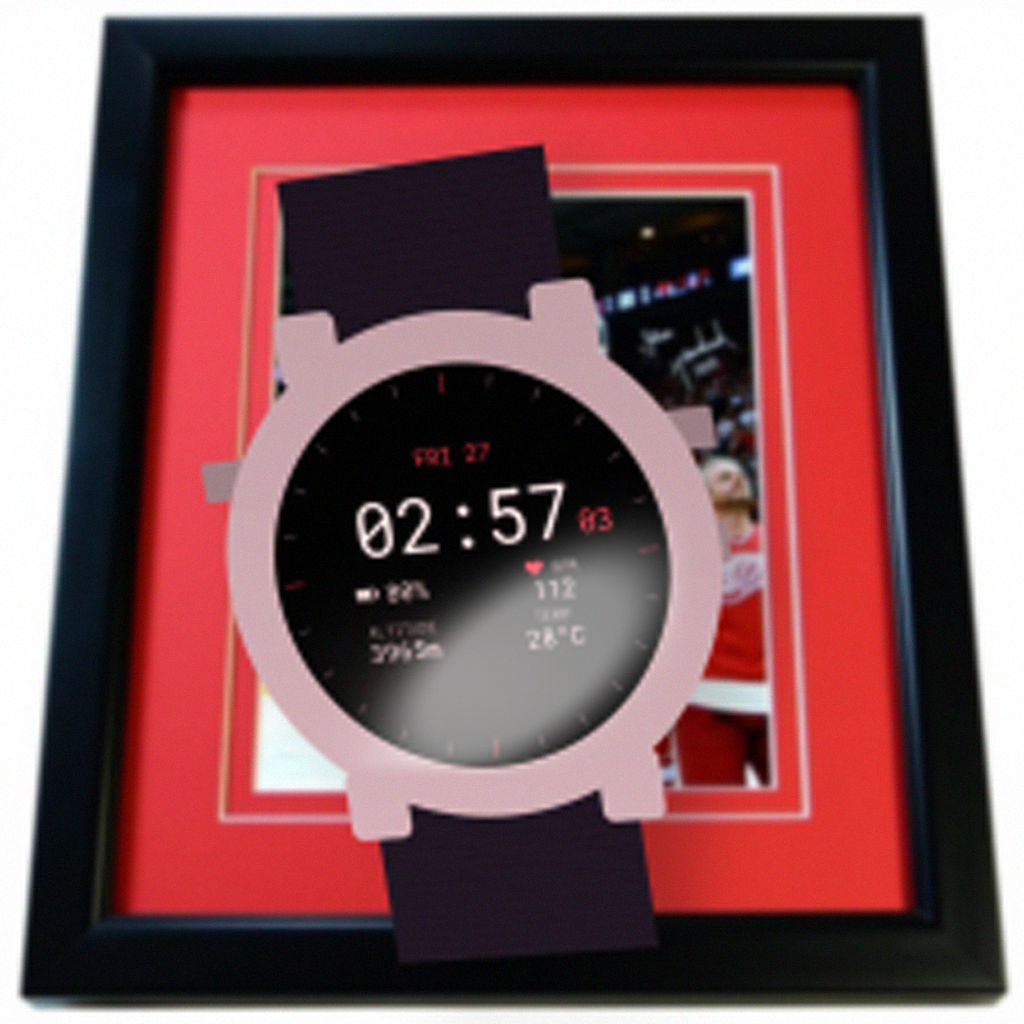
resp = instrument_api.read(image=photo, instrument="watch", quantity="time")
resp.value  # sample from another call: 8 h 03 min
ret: 2 h 57 min
